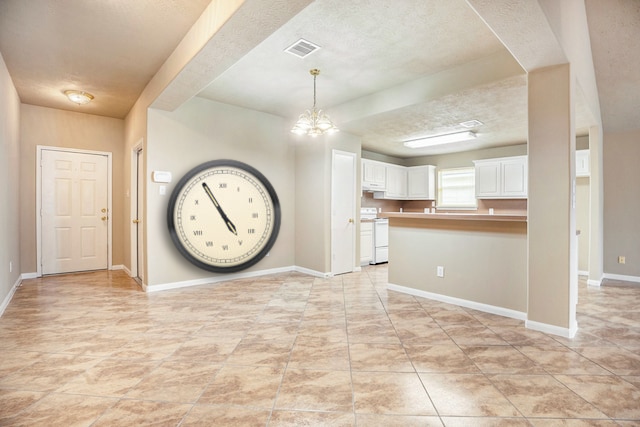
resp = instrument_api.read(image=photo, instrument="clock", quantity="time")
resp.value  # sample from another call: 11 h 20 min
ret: 4 h 55 min
